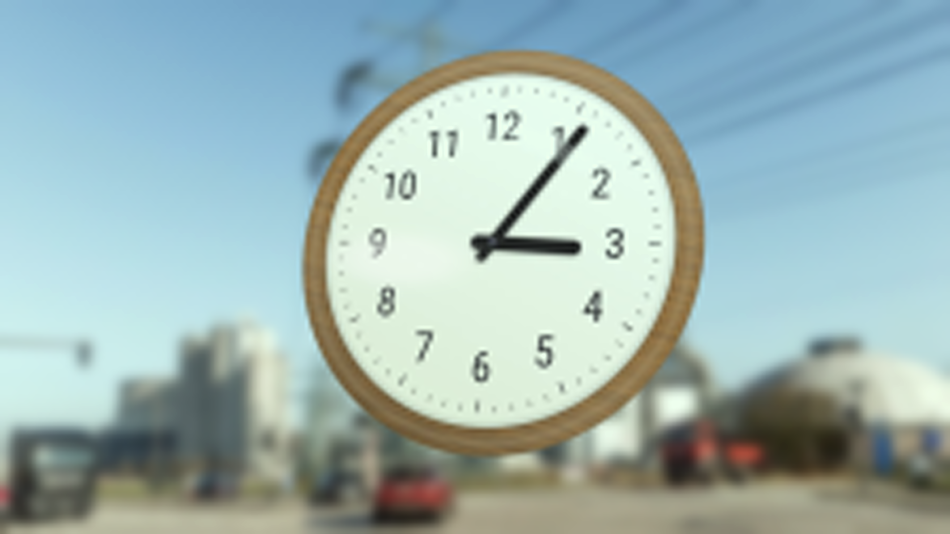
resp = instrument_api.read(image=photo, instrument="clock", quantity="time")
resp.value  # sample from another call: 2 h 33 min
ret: 3 h 06 min
